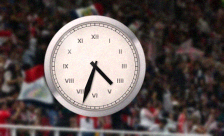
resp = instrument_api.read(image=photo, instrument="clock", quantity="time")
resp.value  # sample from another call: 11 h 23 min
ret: 4 h 33 min
